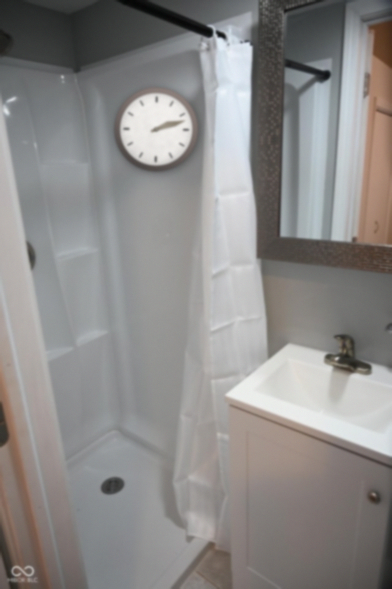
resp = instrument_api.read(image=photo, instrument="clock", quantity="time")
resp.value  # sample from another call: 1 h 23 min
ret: 2 h 12 min
